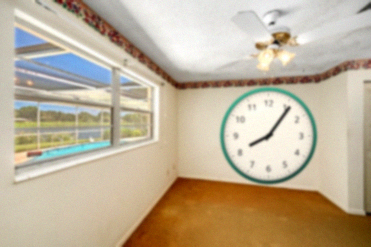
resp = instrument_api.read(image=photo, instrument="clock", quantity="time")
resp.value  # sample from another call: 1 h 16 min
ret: 8 h 06 min
